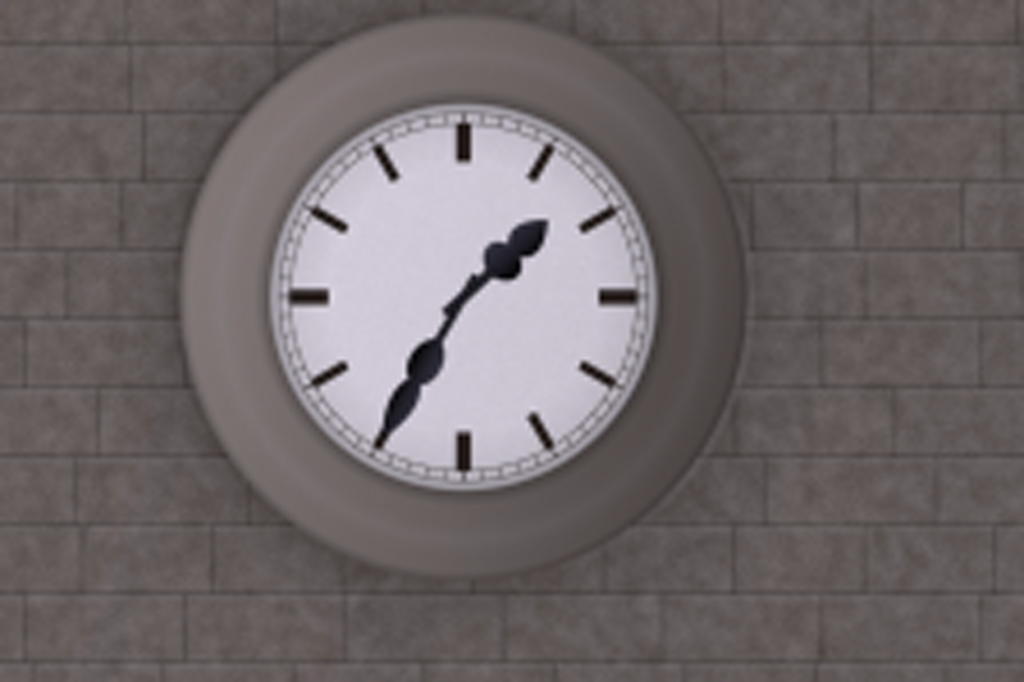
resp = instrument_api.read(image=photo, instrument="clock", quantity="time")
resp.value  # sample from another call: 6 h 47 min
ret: 1 h 35 min
